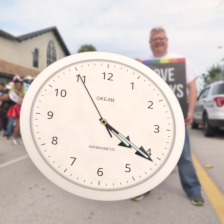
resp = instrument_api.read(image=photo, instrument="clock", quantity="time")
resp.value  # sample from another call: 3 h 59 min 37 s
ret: 4 h 20 min 55 s
